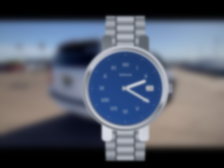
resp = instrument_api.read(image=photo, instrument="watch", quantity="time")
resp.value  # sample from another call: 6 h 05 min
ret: 2 h 20 min
